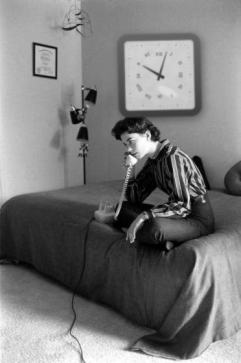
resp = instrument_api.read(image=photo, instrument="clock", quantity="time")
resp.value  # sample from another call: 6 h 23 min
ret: 10 h 03 min
